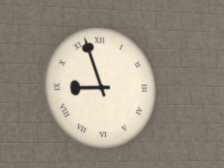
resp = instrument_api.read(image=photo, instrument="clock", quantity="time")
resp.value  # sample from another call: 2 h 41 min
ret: 8 h 57 min
